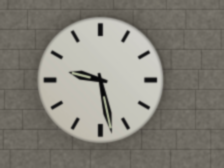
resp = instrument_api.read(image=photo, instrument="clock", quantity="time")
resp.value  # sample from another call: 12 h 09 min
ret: 9 h 28 min
